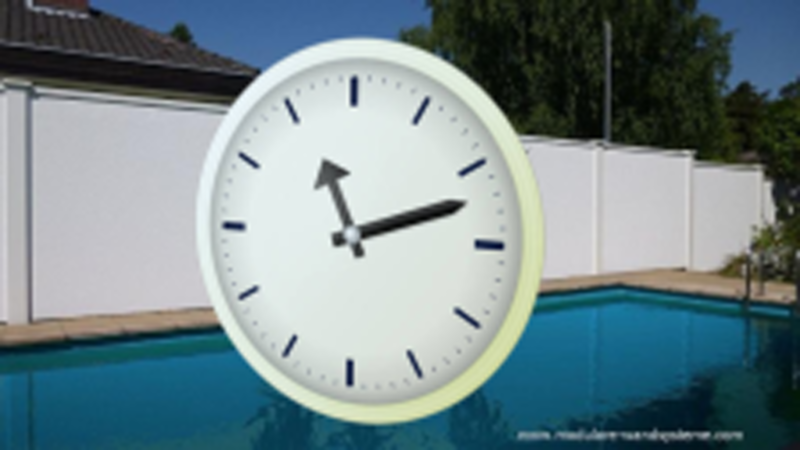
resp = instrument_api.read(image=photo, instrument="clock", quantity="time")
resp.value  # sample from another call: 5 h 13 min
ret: 11 h 12 min
